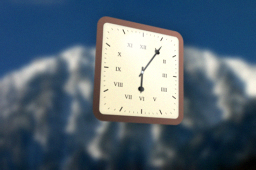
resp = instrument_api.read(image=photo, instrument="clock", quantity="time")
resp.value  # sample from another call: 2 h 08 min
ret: 6 h 06 min
